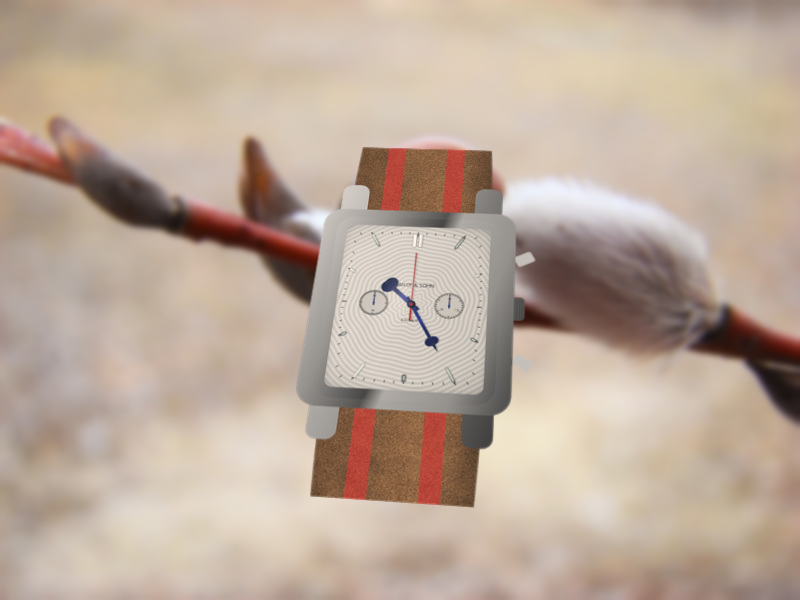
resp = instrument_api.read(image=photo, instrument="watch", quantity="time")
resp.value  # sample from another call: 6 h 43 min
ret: 10 h 25 min
